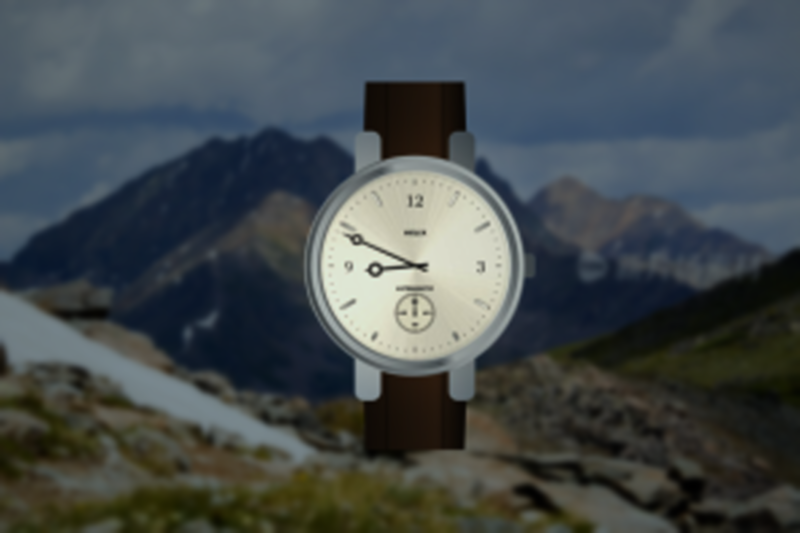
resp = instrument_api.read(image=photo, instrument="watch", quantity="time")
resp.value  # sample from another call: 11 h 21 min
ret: 8 h 49 min
